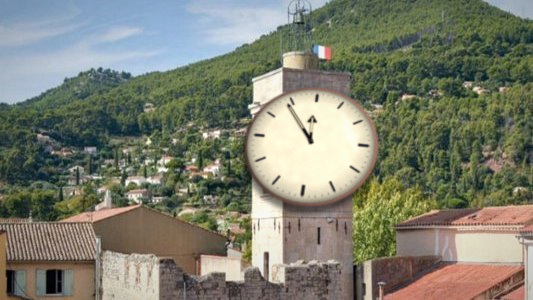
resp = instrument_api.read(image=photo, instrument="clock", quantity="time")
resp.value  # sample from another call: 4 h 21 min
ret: 11 h 54 min
